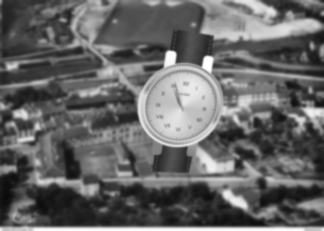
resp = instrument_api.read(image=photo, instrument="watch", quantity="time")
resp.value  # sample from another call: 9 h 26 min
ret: 10 h 56 min
